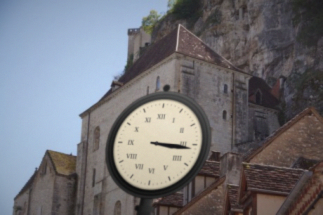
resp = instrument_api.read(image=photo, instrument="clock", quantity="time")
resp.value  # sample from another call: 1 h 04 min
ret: 3 h 16 min
